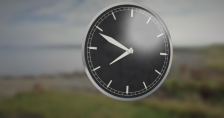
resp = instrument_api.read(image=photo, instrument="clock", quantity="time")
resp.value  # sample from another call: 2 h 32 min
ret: 7 h 49 min
